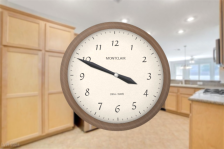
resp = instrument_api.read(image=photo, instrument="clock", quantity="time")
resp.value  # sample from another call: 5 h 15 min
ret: 3 h 49 min
